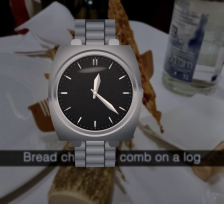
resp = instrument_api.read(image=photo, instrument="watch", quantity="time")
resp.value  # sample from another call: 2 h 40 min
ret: 12 h 22 min
